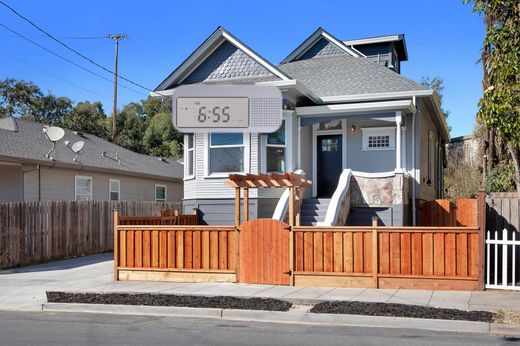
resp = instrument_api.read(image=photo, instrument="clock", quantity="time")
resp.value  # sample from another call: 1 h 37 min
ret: 6 h 55 min
